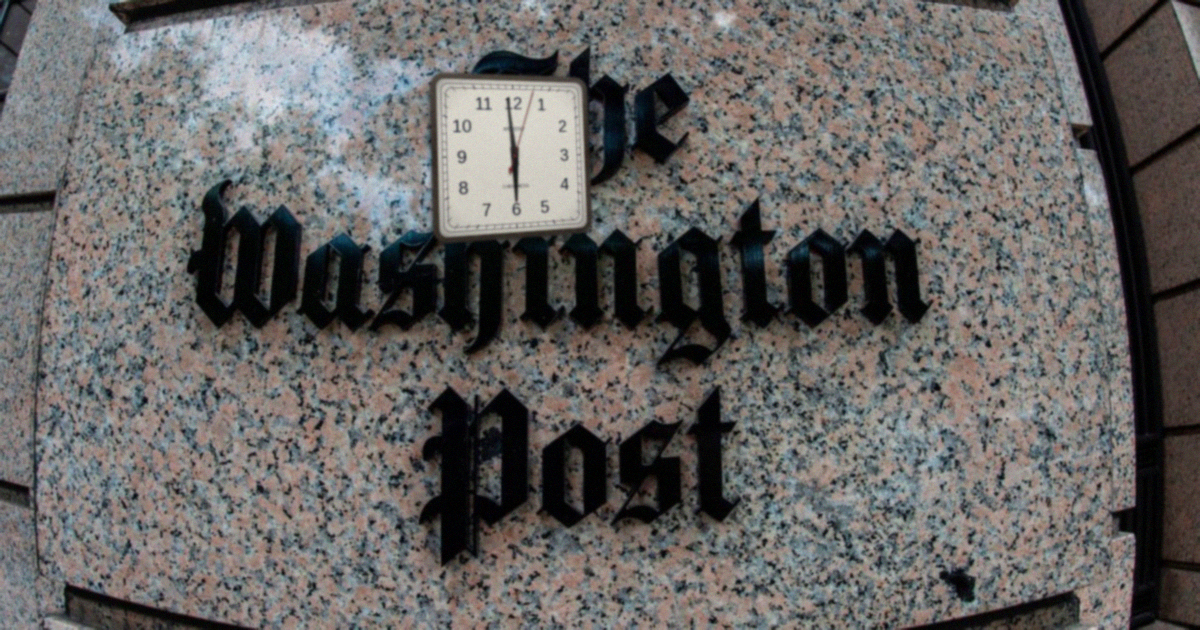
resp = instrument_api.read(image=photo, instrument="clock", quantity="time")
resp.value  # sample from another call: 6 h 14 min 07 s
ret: 5 h 59 min 03 s
